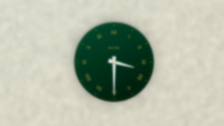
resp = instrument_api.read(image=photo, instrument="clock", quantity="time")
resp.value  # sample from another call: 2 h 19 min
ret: 3 h 30 min
